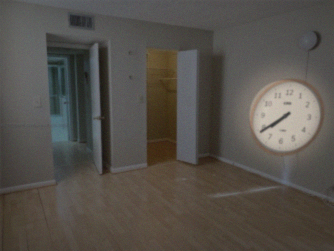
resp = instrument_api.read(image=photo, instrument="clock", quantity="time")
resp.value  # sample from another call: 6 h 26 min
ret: 7 h 39 min
